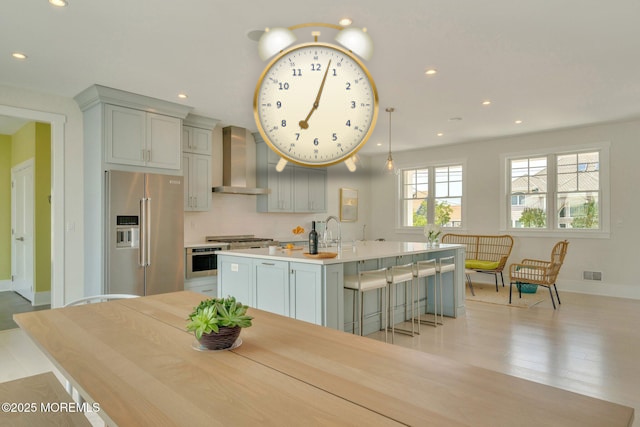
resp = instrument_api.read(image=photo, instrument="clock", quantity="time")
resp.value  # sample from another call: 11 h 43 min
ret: 7 h 03 min
